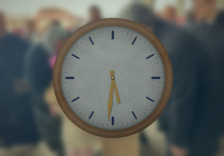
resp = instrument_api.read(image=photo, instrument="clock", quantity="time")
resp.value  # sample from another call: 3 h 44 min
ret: 5 h 31 min
